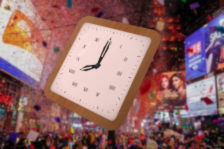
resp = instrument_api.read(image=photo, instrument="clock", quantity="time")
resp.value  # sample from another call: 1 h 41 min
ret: 8 h 00 min
